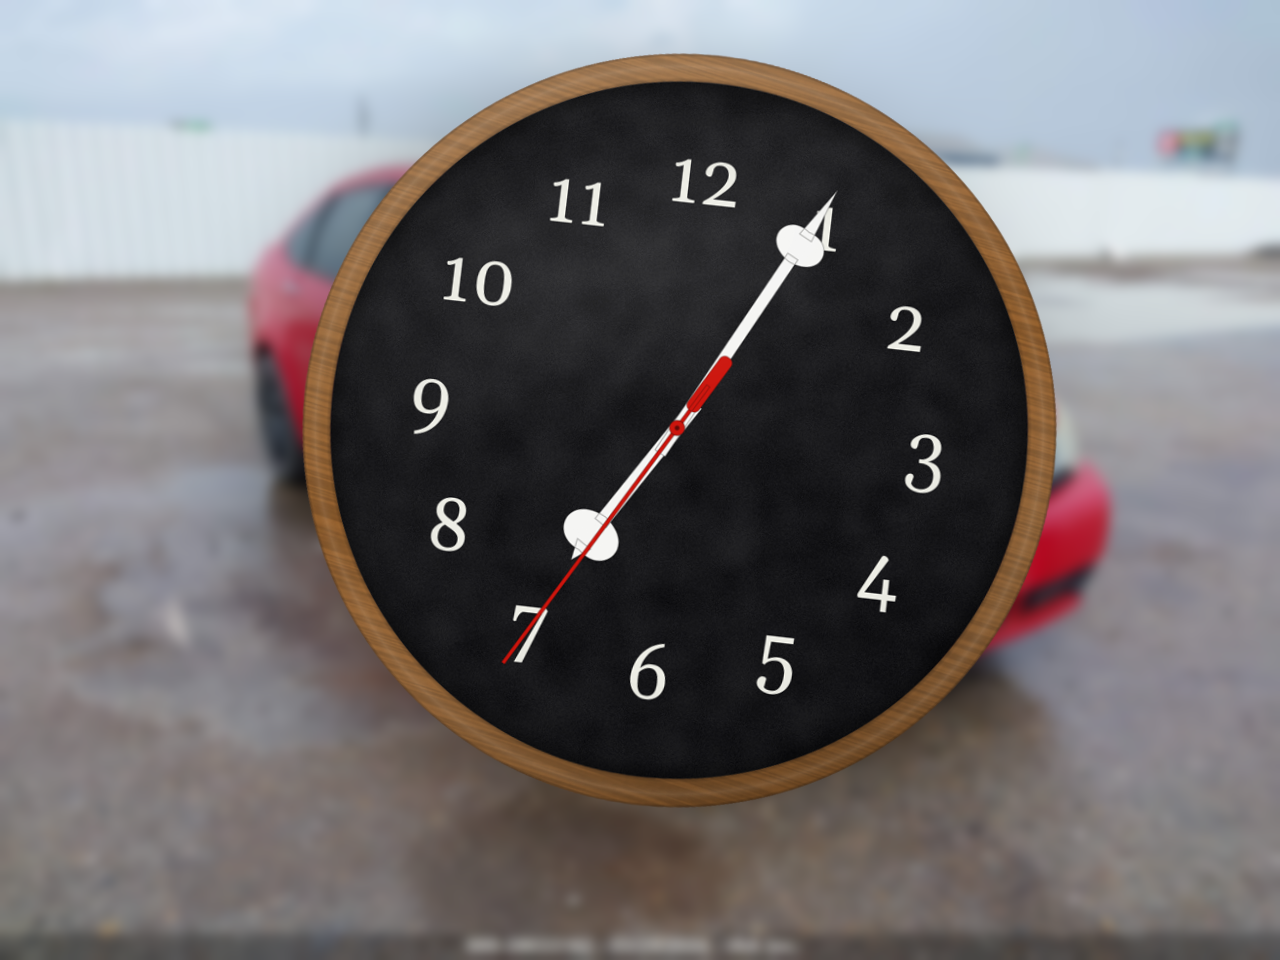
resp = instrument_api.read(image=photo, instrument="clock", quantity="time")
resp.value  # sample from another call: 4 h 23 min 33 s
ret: 7 h 04 min 35 s
